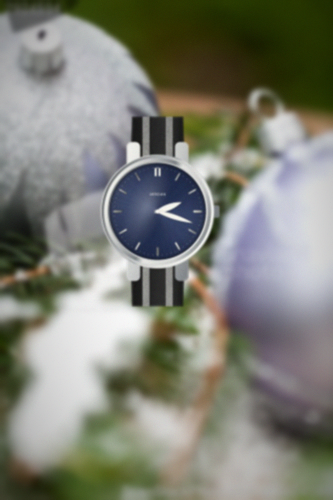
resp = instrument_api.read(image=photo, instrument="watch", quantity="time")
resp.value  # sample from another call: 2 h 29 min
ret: 2 h 18 min
